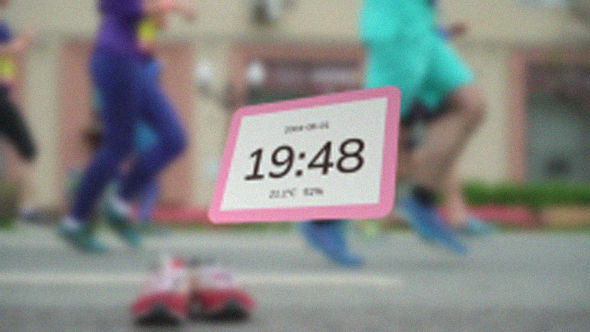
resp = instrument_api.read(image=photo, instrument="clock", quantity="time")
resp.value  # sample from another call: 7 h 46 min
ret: 19 h 48 min
